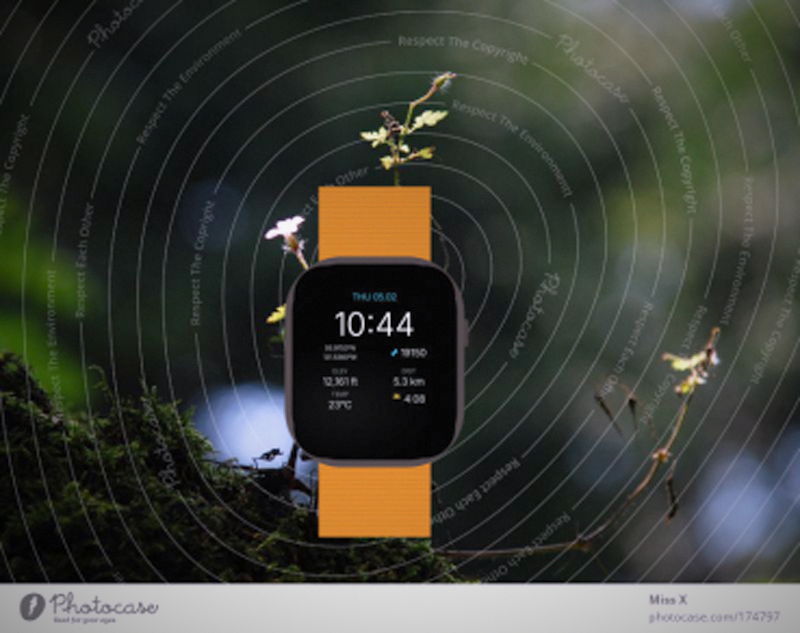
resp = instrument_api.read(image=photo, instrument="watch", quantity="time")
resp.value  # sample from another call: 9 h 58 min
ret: 10 h 44 min
